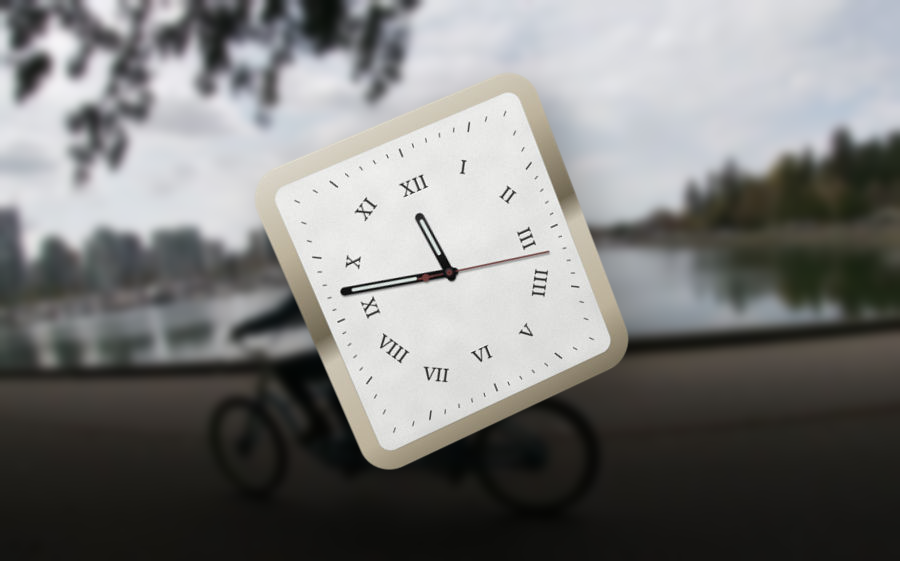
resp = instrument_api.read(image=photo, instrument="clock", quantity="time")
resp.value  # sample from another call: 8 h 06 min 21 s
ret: 11 h 47 min 17 s
